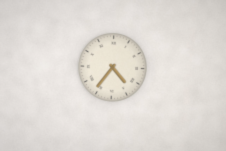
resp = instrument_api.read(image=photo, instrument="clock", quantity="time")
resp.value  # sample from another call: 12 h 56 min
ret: 4 h 36 min
